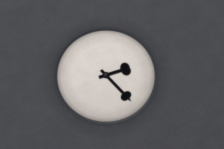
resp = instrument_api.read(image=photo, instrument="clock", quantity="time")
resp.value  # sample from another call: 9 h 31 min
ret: 2 h 23 min
